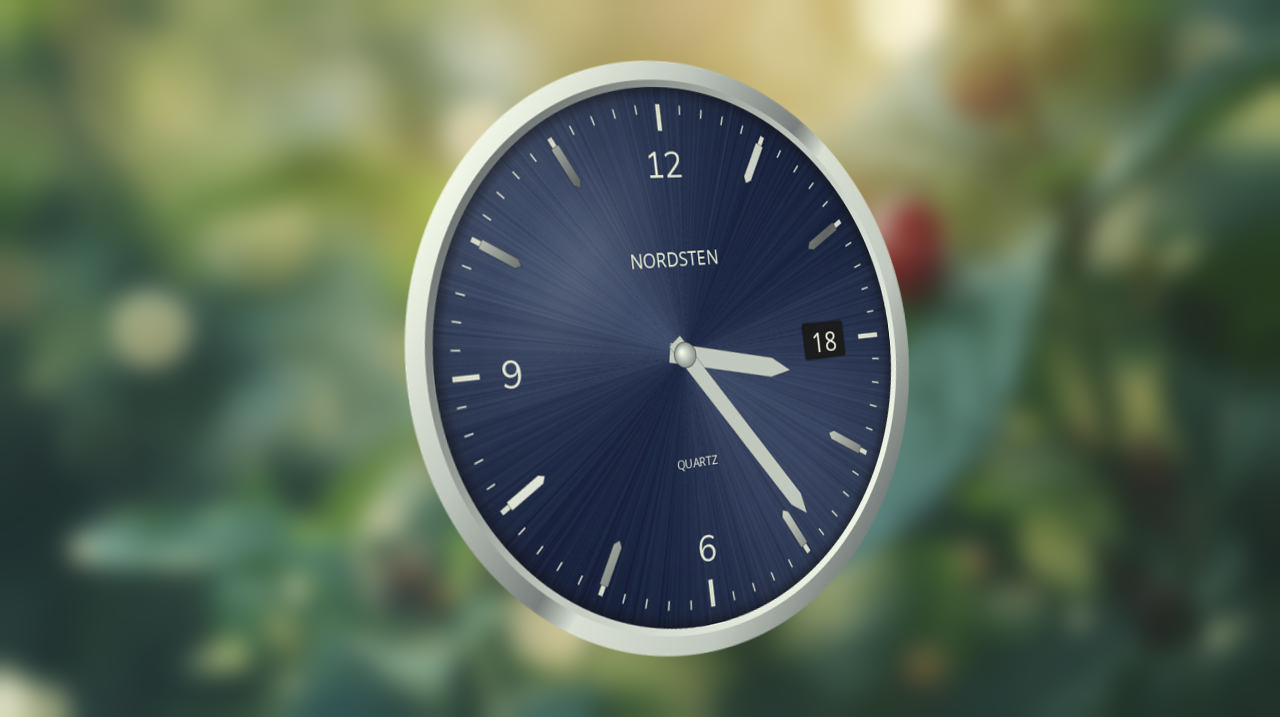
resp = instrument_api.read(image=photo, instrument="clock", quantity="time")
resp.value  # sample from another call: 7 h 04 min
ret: 3 h 24 min
